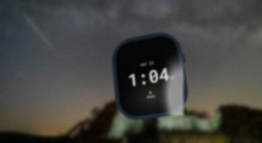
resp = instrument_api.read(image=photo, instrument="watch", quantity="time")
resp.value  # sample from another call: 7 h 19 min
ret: 1 h 04 min
